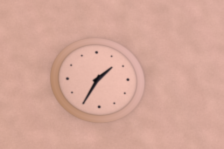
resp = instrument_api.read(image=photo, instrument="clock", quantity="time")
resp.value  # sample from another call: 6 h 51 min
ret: 1 h 35 min
